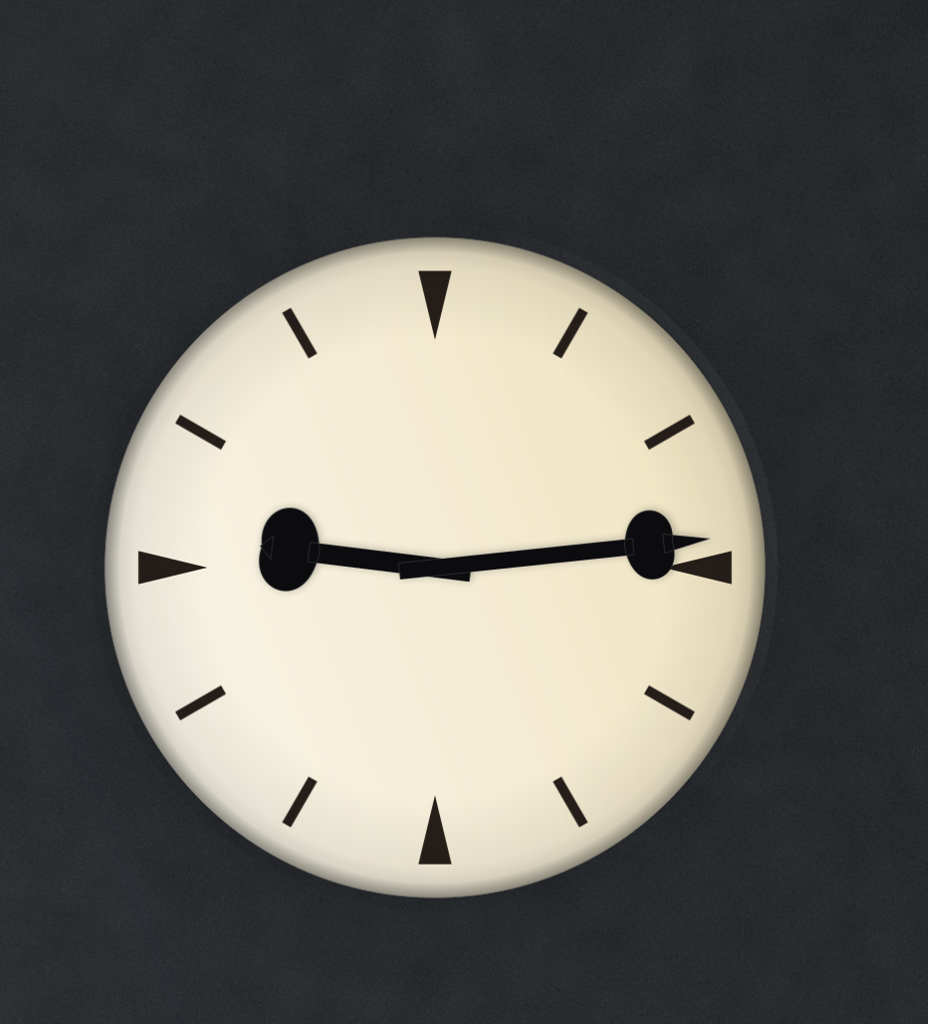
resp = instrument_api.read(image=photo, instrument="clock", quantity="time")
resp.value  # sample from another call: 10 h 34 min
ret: 9 h 14 min
